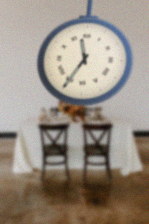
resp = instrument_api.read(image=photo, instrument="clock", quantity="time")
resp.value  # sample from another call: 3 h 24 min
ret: 11 h 35 min
